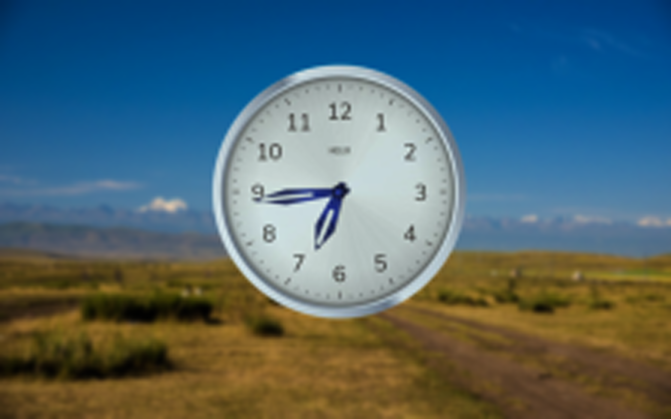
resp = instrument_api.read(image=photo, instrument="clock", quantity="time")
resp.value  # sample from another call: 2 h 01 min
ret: 6 h 44 min
